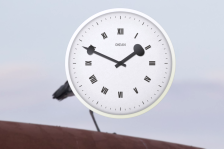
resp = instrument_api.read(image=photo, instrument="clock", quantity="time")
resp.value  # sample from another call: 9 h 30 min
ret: 1 h 49 min
